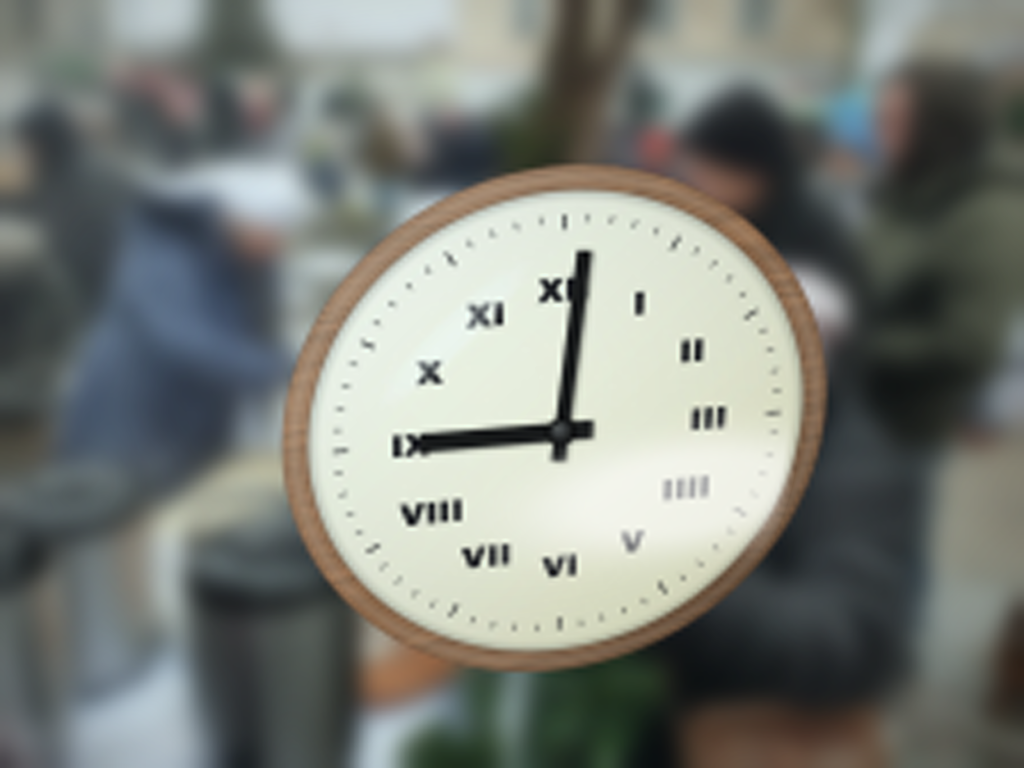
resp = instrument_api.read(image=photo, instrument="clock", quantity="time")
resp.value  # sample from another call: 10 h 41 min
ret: 9 h 01 min
